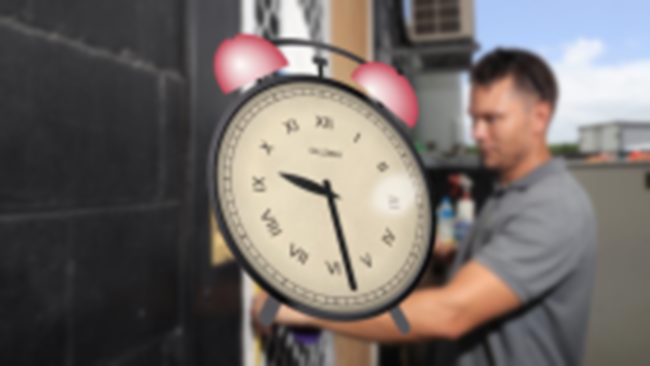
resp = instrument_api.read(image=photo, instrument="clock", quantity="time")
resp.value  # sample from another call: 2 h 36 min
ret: 9 h 28 min
